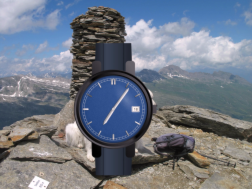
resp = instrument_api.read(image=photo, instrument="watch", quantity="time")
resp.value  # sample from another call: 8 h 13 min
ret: 7 h 06 min
